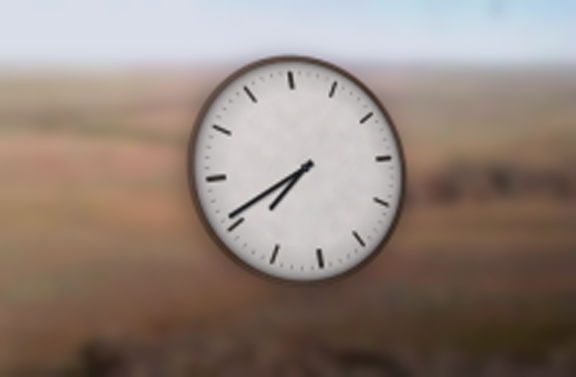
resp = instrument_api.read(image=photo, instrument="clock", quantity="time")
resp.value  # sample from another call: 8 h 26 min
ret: 7 h 41 min
